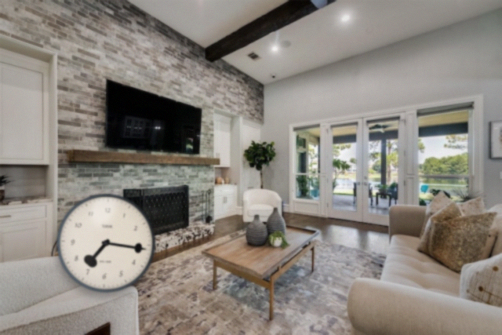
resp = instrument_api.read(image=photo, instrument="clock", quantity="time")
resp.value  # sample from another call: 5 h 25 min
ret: 7 h 16 min
